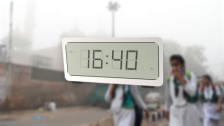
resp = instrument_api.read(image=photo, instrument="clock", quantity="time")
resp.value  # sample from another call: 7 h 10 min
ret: 16 h 40 min
